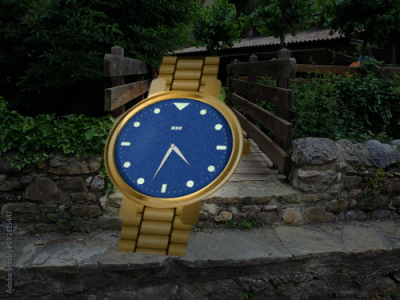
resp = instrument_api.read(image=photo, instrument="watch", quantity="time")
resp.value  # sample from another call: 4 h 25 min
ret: 4 h 33 min
